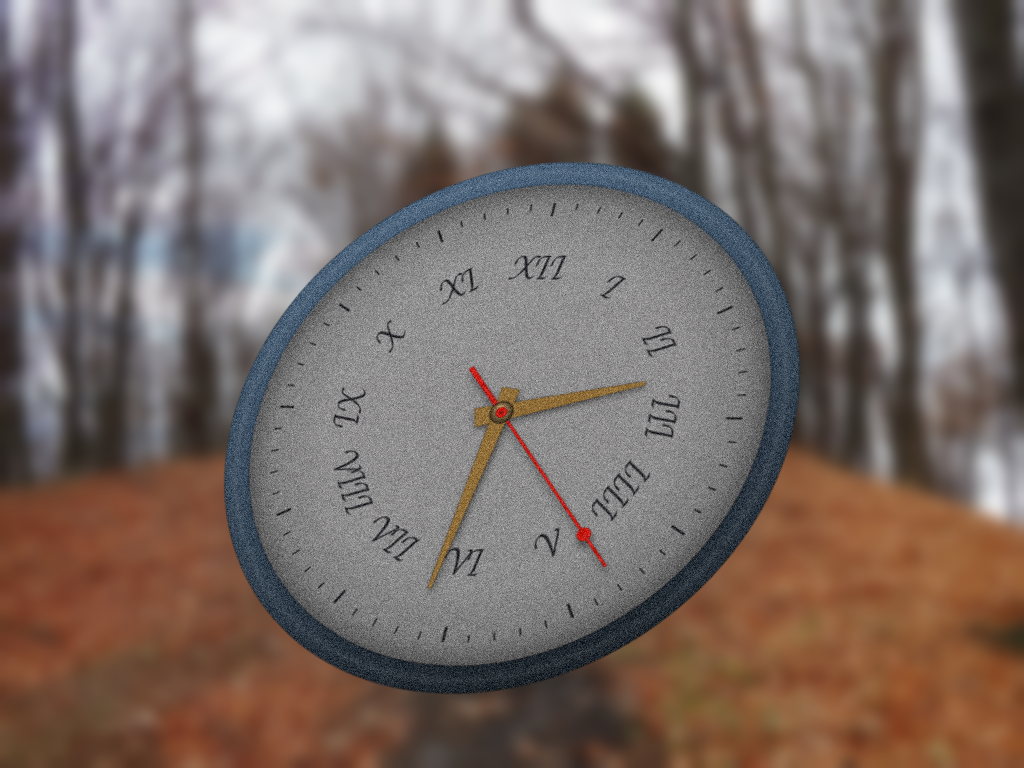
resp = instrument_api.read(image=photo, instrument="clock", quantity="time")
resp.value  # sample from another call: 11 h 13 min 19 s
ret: 2 h 31 min 23 s
